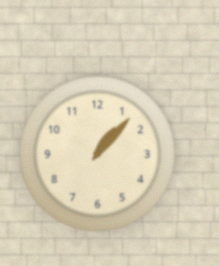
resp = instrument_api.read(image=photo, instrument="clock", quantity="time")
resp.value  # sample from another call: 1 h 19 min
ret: 1 h 07 min
